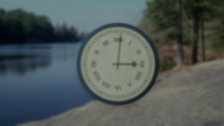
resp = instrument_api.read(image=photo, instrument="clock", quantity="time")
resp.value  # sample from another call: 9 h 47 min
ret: 3 h 01 min
